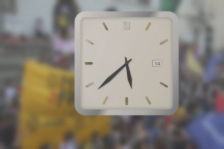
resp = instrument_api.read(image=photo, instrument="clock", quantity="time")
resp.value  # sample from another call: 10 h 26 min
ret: 5 h 38 min
